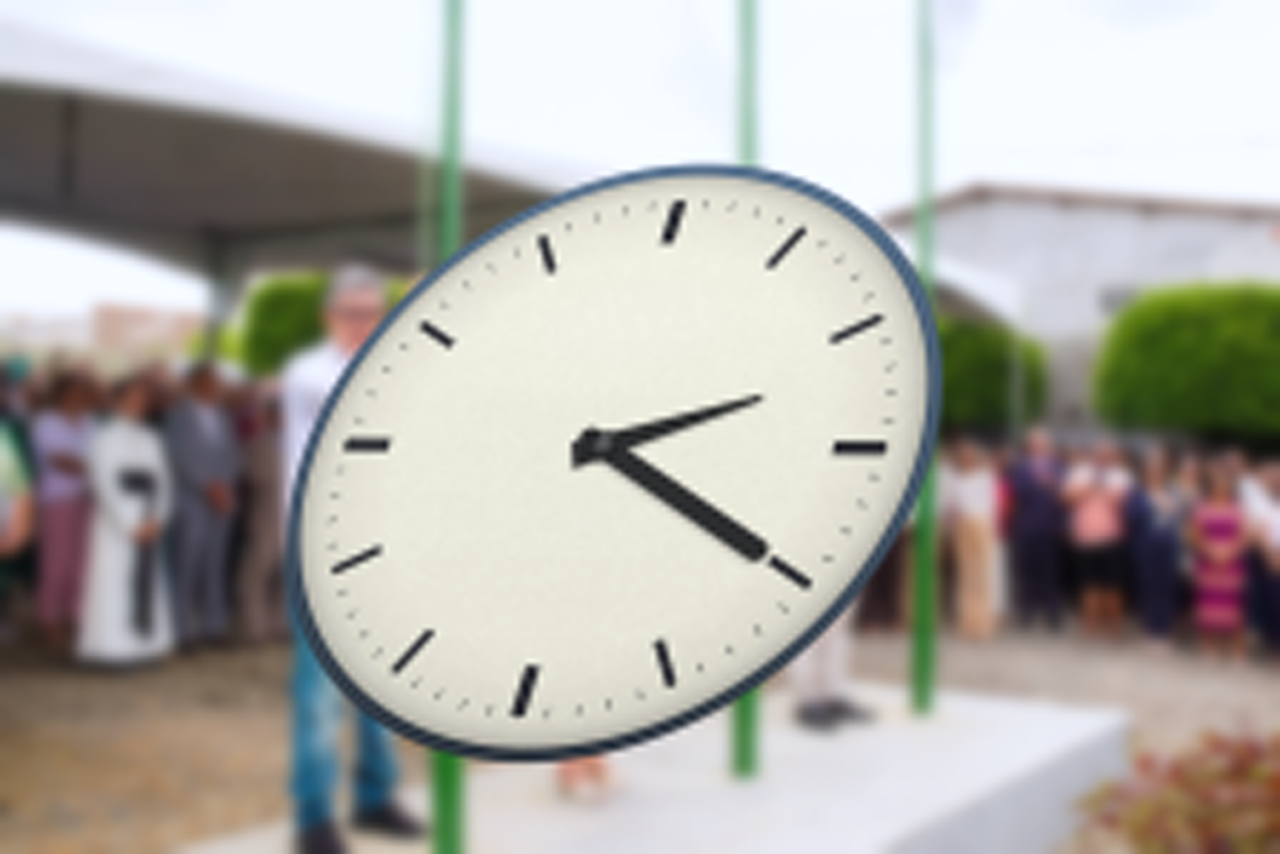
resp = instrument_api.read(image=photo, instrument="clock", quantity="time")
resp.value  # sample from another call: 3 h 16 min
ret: 2 h 20 min
